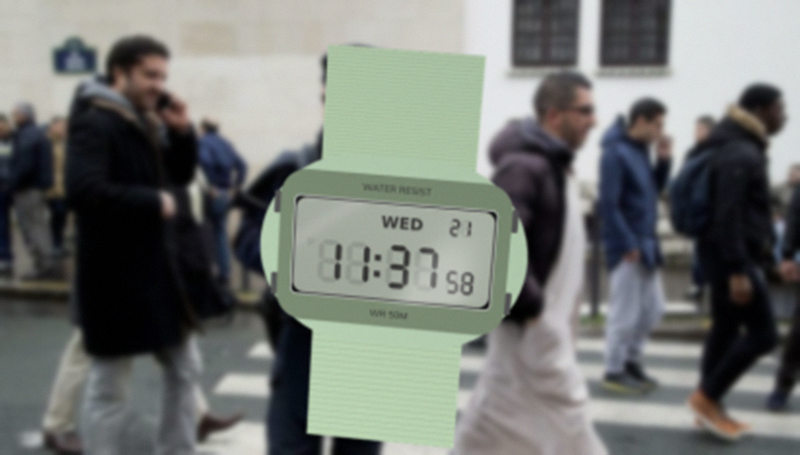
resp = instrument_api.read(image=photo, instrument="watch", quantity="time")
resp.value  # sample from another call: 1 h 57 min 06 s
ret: 11 h 37 min 58 s
